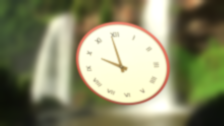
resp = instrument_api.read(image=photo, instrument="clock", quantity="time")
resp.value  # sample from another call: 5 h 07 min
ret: 9 h 59 min
